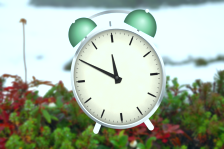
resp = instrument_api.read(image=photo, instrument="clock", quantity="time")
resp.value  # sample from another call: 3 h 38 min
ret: 11 h 50 min
